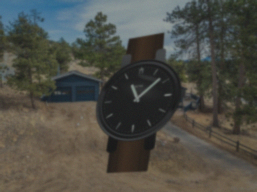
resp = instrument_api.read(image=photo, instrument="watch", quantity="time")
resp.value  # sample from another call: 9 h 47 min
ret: 11 h 08 min
